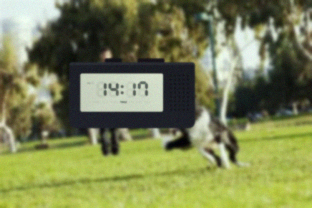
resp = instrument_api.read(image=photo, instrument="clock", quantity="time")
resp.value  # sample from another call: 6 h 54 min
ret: 14 h 17 min
